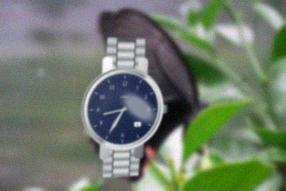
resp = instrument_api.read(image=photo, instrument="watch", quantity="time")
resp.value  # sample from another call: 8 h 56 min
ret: 8 h 35 min
